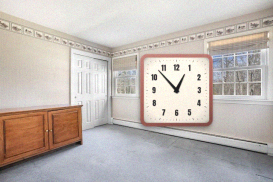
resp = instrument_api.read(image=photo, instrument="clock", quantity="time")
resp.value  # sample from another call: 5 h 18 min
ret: 12 h 53 min
